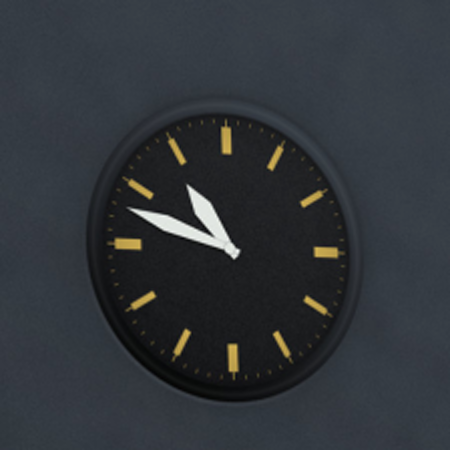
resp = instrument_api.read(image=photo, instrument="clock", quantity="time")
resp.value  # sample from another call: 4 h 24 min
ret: 10 h 48 min
